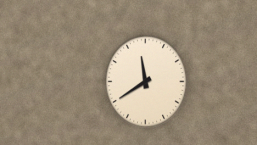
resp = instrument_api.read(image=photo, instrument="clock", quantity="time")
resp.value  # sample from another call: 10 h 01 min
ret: 11 h 40 min
